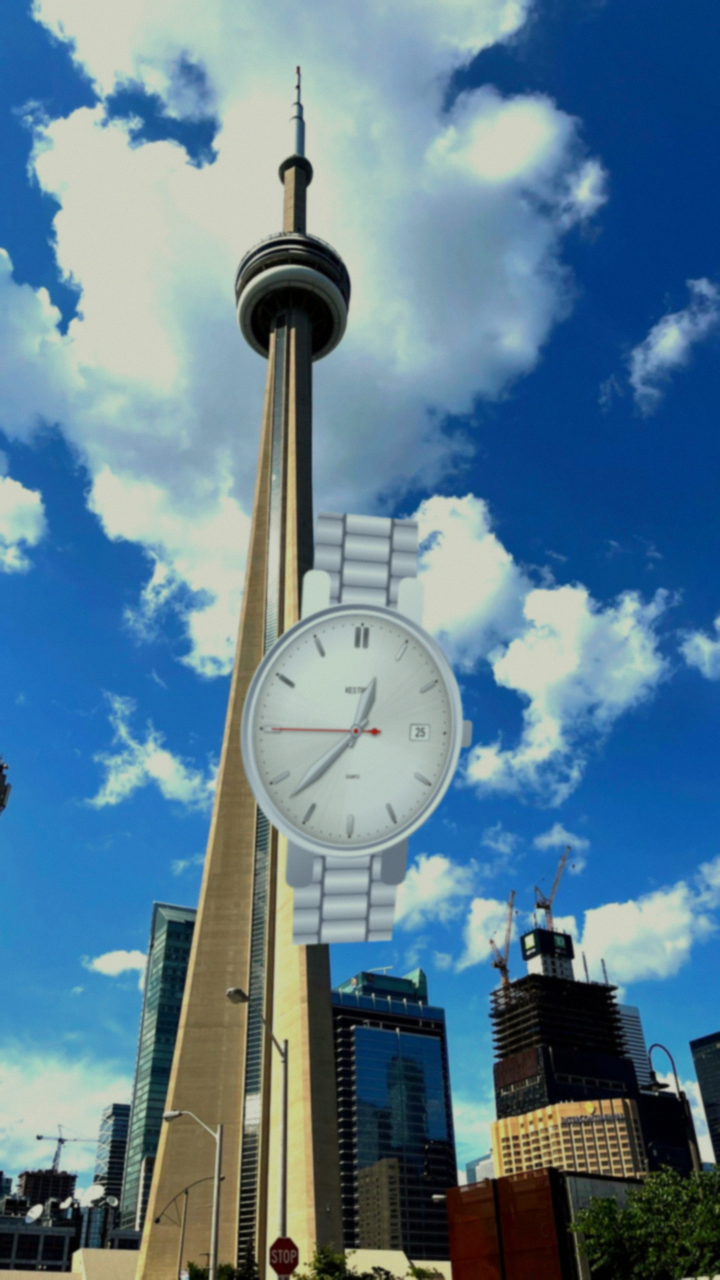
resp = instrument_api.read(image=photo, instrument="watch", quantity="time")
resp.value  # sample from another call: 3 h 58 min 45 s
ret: 12 h 37 min 45 s
